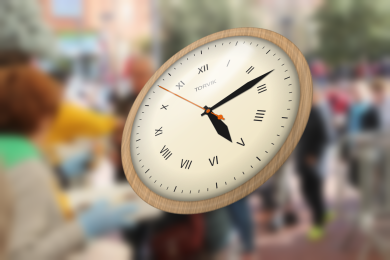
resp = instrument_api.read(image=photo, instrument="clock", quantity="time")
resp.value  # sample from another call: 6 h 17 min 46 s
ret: 5 h 12 min 53 s
